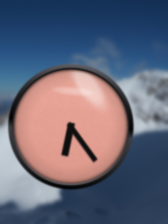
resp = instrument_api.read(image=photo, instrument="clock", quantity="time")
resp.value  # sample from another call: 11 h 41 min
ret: 6 h 24 min
